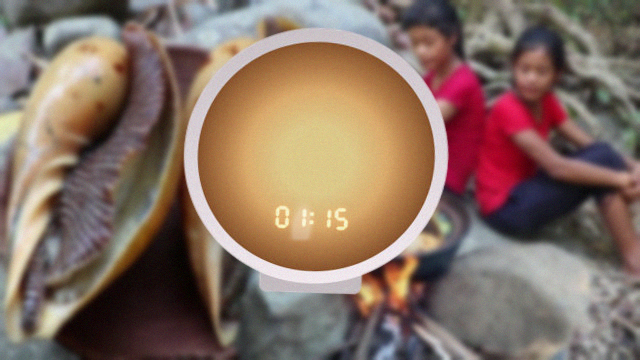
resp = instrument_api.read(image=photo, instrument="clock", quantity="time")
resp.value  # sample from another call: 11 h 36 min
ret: 1 h 15 min
